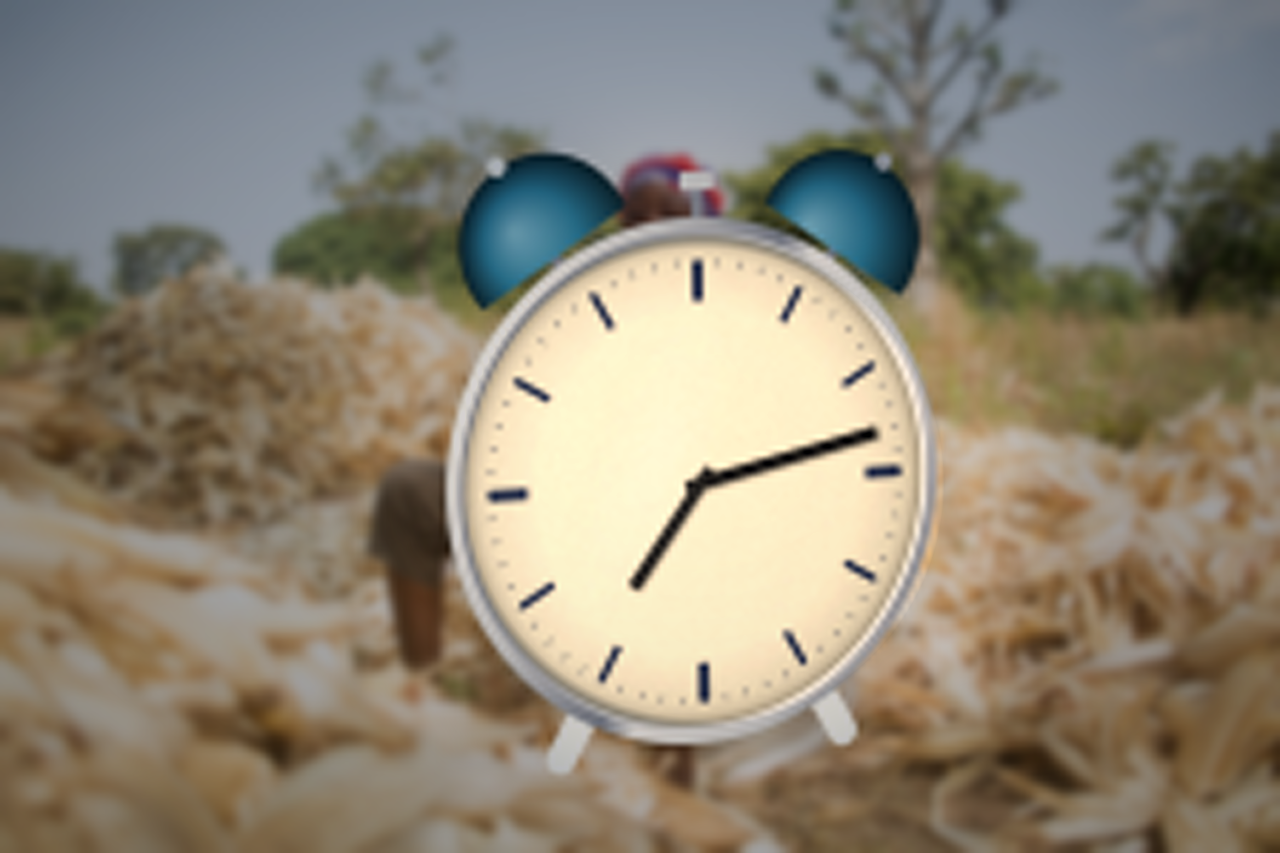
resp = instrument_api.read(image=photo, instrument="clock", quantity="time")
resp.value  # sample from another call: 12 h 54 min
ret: 7 h 13 min
